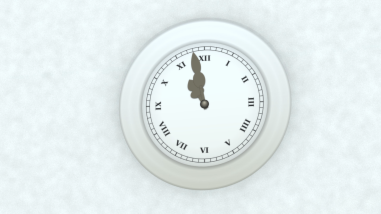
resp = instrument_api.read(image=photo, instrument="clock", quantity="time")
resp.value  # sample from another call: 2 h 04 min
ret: 10 h 58 min
